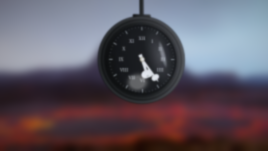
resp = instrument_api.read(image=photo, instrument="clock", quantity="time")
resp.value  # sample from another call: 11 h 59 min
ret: 5 h 24 min
